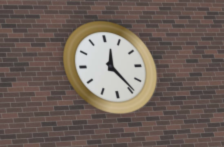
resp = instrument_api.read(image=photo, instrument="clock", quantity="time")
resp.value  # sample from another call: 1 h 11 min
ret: 12 h 24 min
